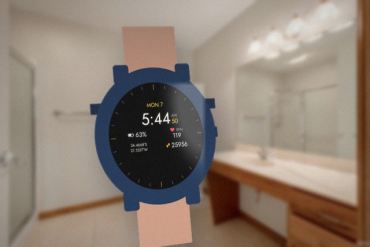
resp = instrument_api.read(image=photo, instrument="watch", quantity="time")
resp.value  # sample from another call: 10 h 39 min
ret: 5 h 44 min
